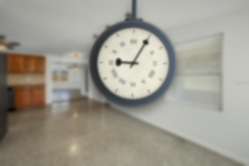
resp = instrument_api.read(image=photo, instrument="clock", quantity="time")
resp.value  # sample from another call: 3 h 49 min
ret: 9 h 05 min
